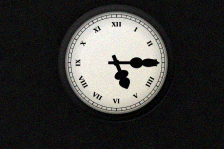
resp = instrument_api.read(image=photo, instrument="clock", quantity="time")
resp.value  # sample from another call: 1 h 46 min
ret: 5 h 15 min
